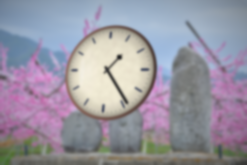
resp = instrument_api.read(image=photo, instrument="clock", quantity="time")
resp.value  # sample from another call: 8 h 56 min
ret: 1 h 24 min
